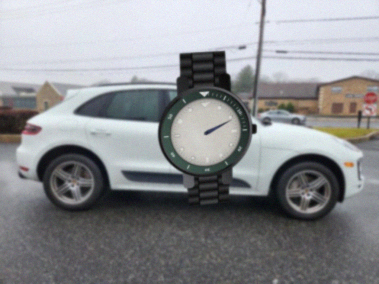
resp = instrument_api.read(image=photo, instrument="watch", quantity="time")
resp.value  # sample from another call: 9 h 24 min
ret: 2 h 11 min
